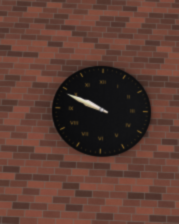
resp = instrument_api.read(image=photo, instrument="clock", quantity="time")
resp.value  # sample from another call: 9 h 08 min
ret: 9 h 49 min
